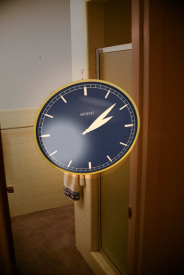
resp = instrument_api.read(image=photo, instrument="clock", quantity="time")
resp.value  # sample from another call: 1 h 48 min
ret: 2 h 08 min
